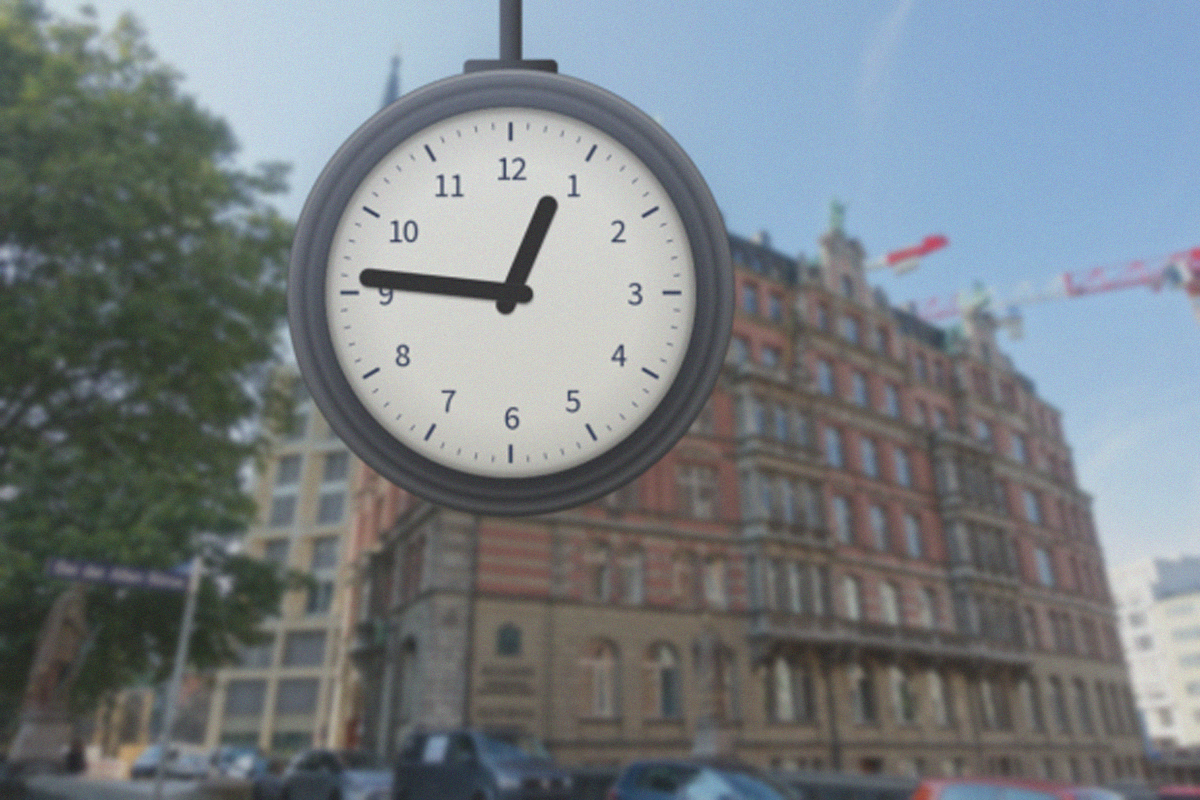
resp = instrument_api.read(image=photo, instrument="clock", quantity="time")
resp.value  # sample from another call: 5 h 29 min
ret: 12 h 46 min
